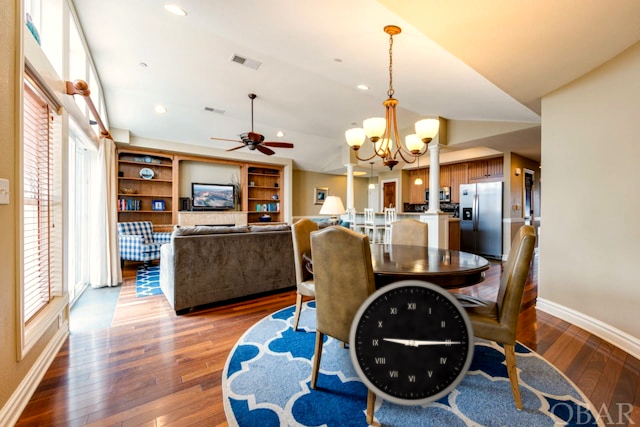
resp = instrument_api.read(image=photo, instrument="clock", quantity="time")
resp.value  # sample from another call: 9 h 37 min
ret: 9 h 15 min
